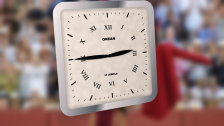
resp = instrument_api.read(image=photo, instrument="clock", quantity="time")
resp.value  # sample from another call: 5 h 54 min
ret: 2 h 45 min
